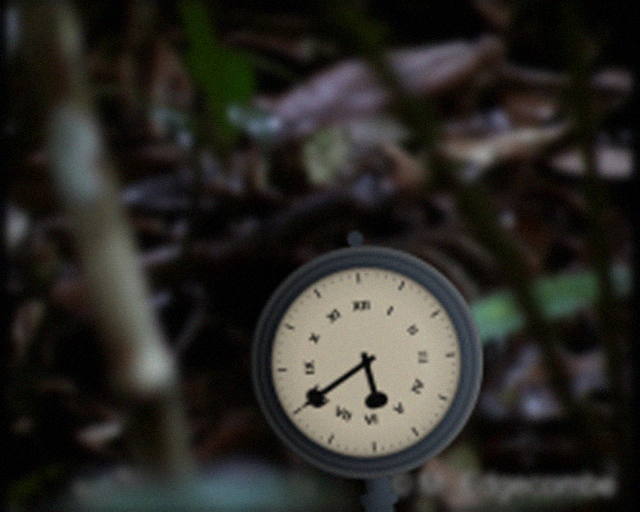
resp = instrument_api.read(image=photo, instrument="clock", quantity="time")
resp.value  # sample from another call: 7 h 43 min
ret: 5 h 40 min
